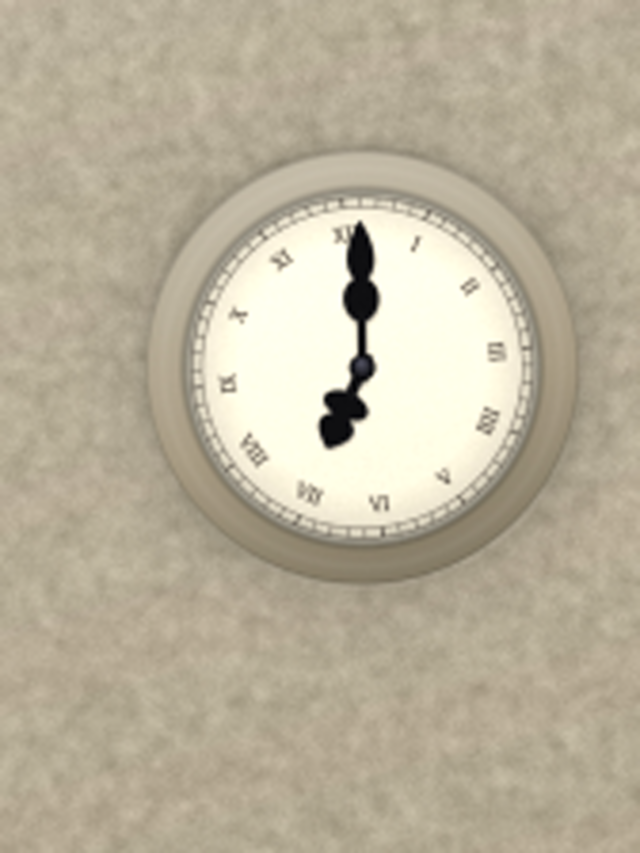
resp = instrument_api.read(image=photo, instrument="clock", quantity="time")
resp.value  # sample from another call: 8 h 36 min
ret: 7 h 01 min
